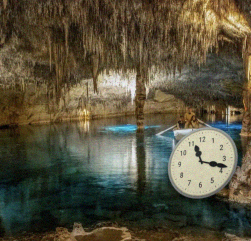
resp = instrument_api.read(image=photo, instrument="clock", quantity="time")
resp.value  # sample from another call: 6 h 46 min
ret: 11 h 18 min
